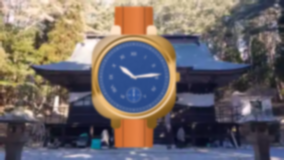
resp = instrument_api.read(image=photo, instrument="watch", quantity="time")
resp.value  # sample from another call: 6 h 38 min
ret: 10 h 14 min
